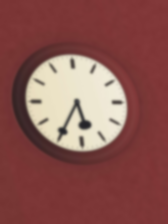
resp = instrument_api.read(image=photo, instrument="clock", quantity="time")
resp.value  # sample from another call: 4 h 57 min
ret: 5 h 35 min
